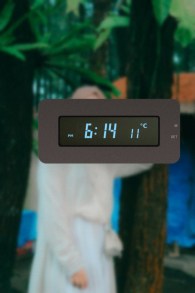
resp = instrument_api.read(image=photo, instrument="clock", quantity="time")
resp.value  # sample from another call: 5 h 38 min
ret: 6 h 14 min
